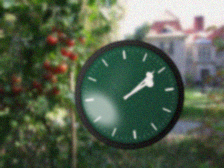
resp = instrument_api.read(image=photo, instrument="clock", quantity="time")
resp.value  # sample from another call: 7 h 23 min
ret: 2 h 09 min
